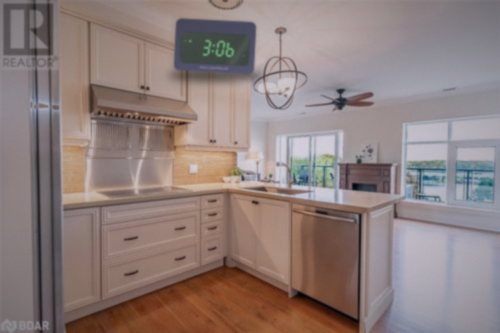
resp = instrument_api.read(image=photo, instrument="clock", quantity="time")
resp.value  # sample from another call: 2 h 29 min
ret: 3 h 06 min
